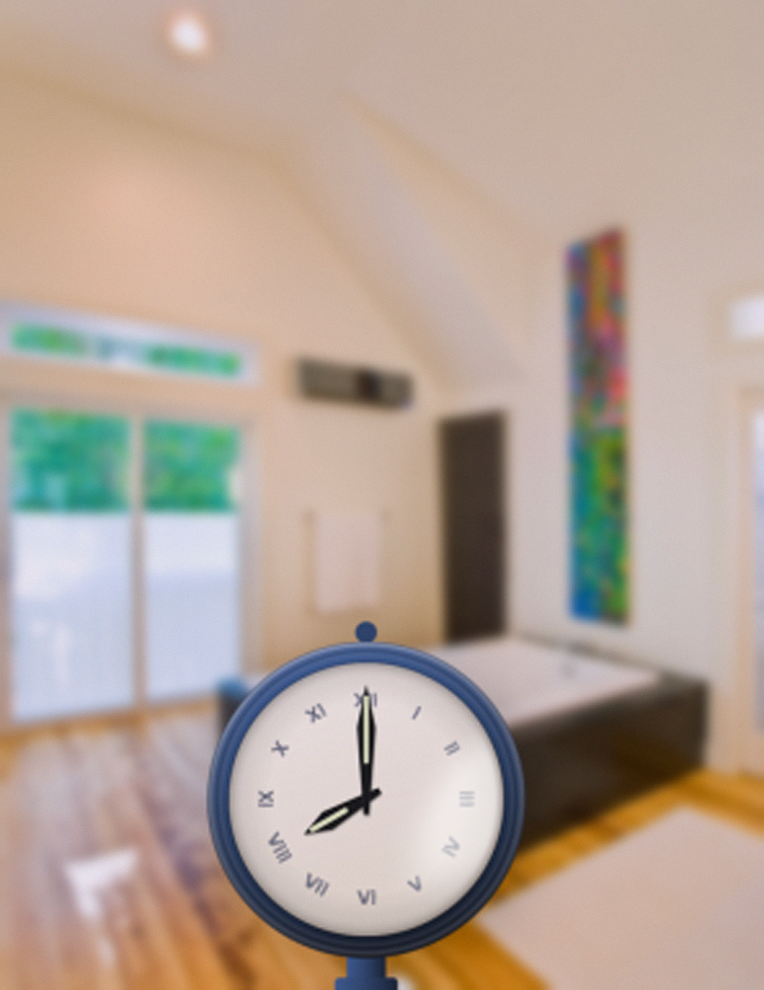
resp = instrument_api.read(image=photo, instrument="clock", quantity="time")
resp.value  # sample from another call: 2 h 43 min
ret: 8 h 00 min
